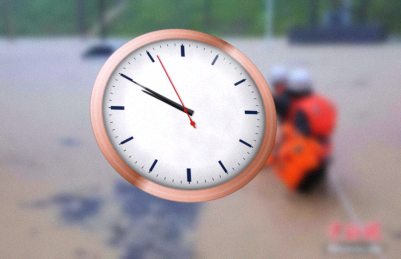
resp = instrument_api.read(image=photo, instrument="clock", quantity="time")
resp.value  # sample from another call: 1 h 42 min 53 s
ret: 9 h 49 min 56 s
